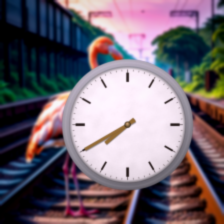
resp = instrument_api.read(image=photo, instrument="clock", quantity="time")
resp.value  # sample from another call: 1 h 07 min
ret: 7 h 40 min
